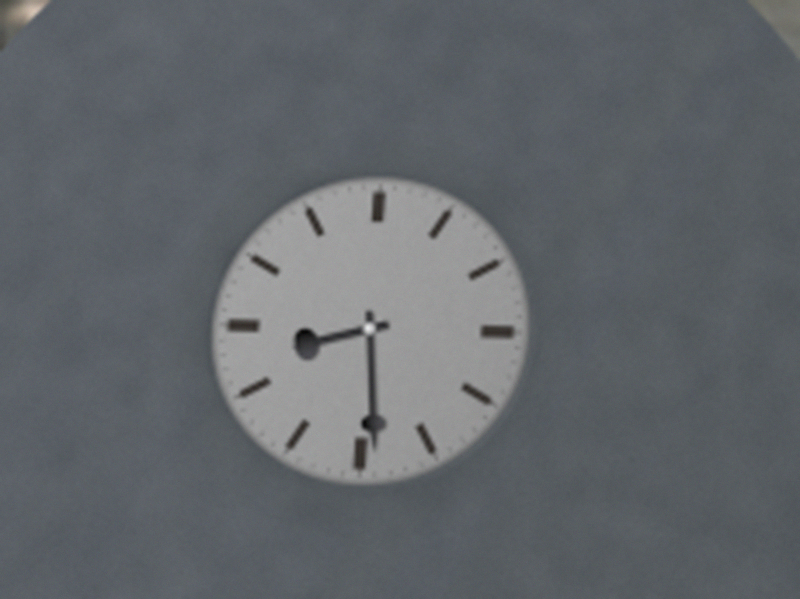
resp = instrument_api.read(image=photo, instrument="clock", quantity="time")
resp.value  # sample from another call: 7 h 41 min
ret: 8 h 29 min
